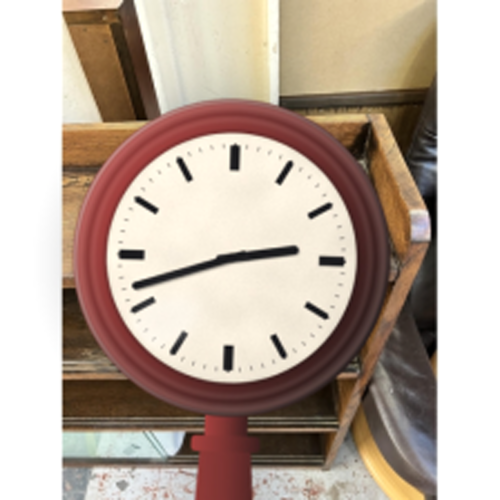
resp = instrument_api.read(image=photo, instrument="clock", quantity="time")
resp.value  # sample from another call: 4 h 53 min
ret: 2 h 42 min
